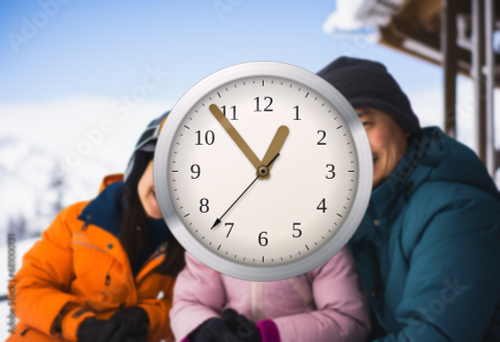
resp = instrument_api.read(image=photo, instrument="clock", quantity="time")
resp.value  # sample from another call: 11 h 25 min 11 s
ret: 12 h 53 min 37 s
